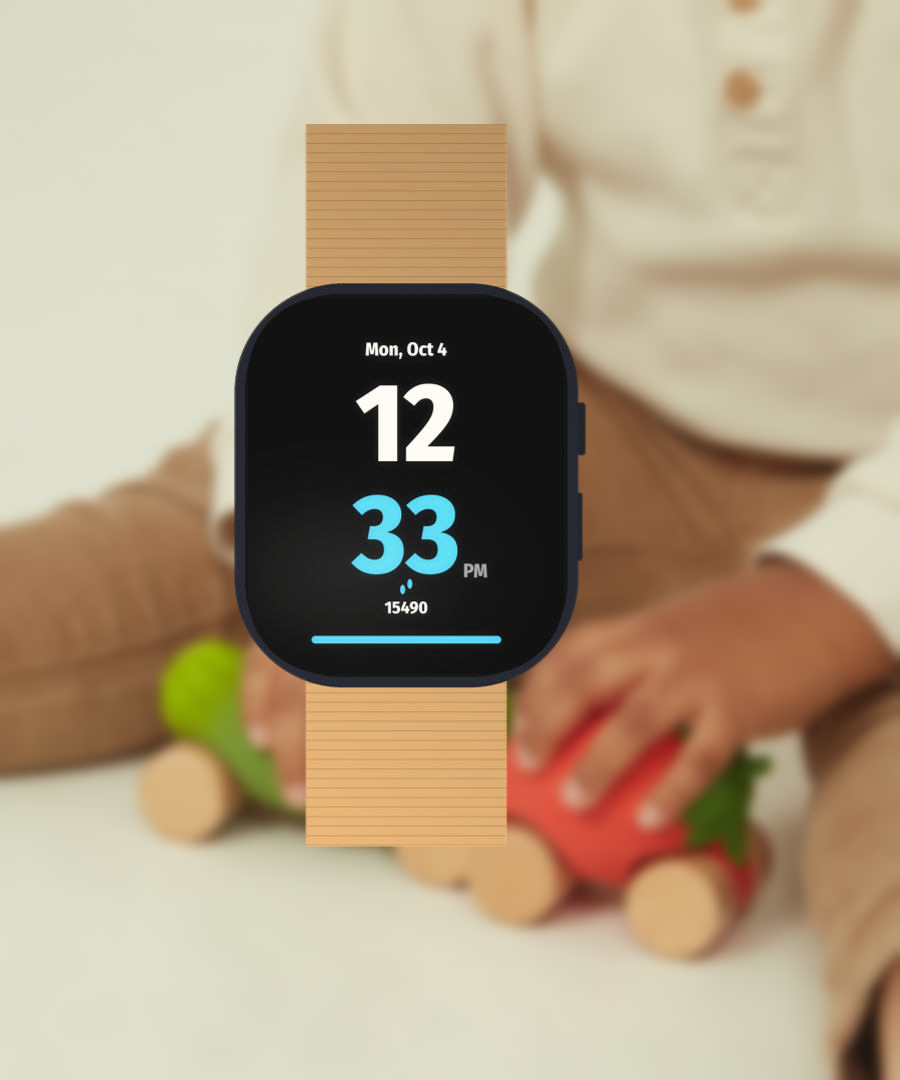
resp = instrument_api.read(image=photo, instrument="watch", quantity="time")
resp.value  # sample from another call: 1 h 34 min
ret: 12 h 33 min
